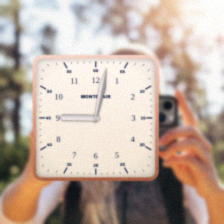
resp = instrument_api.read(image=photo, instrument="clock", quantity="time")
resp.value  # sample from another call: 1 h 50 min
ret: 9 h 02 min
